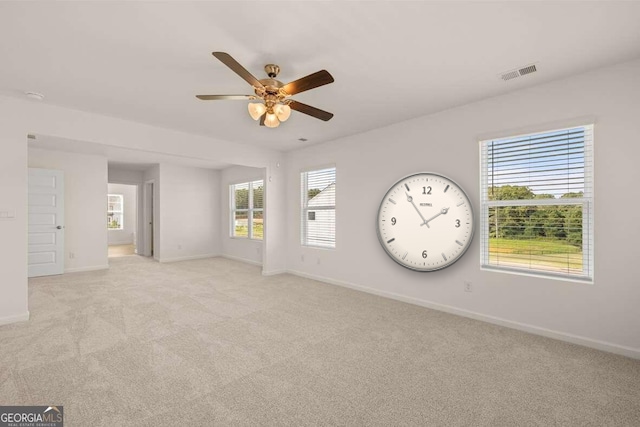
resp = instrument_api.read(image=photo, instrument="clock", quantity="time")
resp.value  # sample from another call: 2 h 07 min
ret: 1 h 54 min
